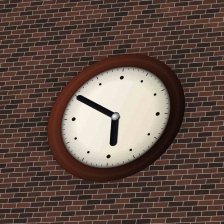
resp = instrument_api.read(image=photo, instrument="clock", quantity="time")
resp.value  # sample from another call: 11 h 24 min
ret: 5 h 50 min
